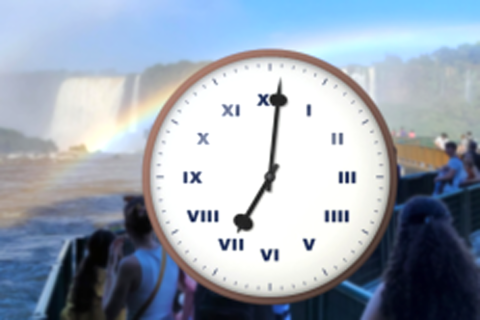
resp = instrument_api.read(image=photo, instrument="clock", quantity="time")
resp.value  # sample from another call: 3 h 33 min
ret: 7 h 01 min
